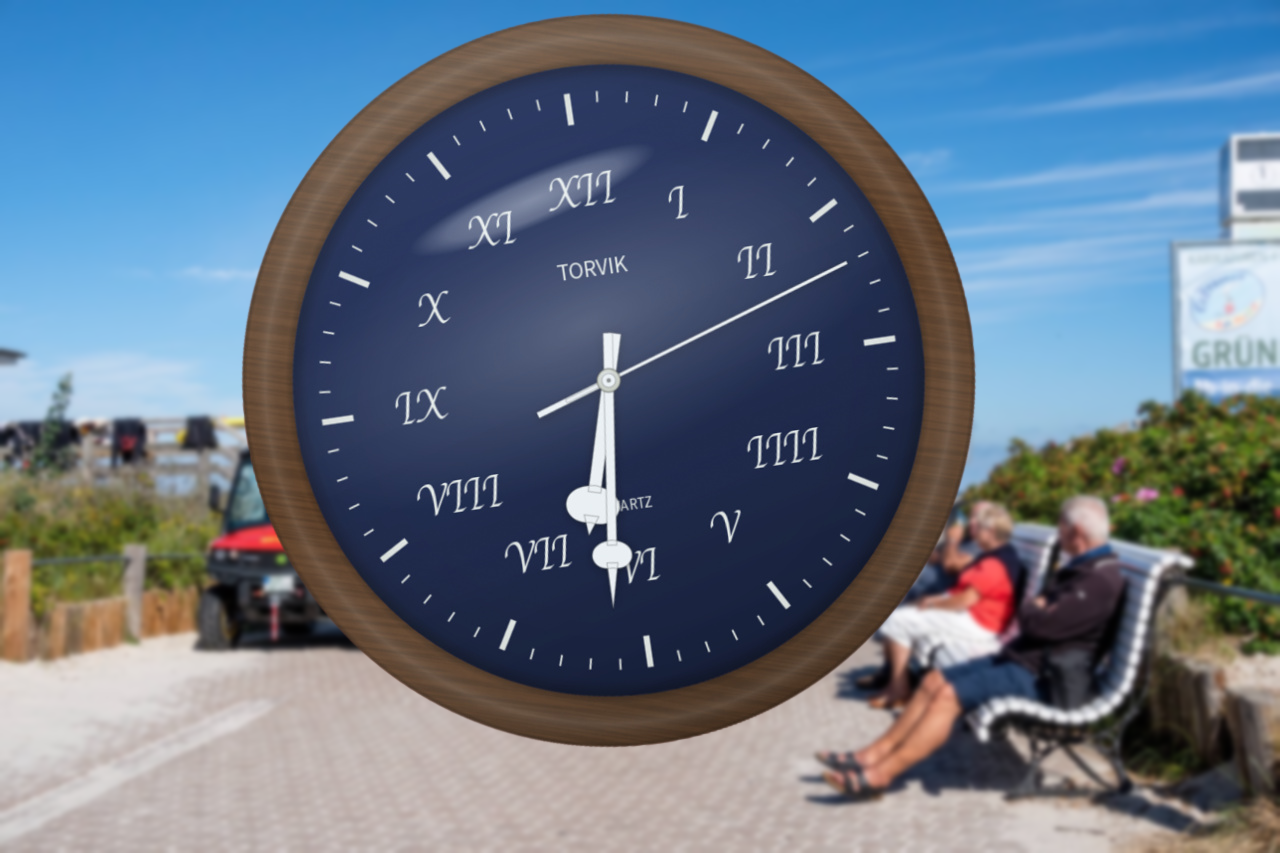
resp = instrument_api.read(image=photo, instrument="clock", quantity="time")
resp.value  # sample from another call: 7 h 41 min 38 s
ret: 6 h 31 min 12 s
